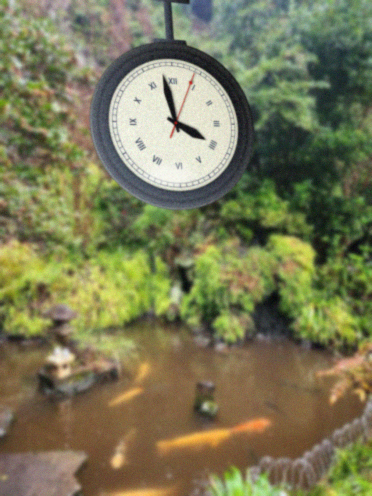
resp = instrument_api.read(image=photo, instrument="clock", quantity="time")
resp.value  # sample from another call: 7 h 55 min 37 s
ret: 3 h 58 min 04 s
